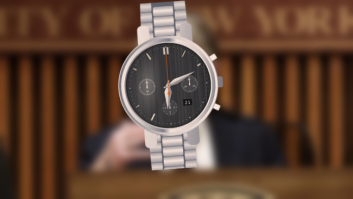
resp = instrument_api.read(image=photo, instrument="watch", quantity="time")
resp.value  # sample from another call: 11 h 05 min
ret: 6 h 11 min
